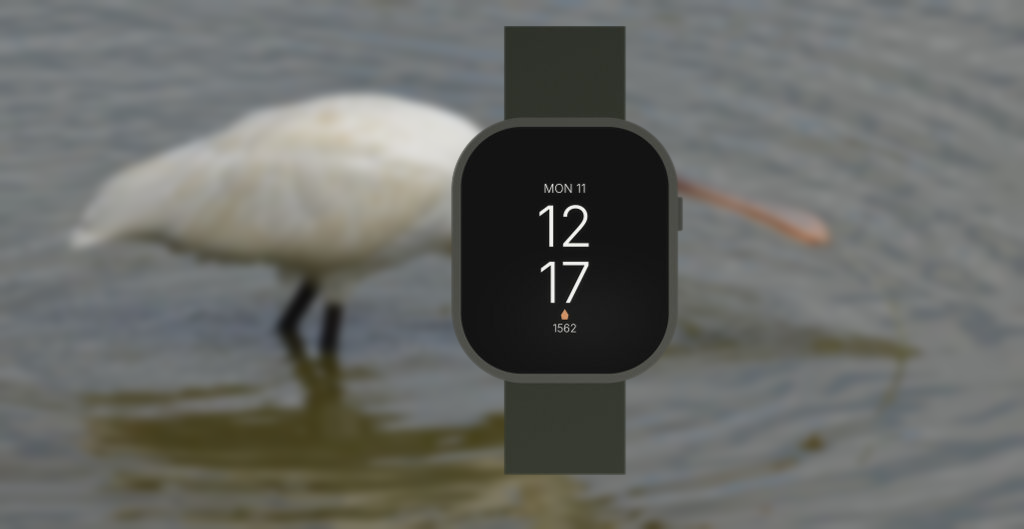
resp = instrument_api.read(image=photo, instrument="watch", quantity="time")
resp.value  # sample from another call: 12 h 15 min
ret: 12 h 17 min
